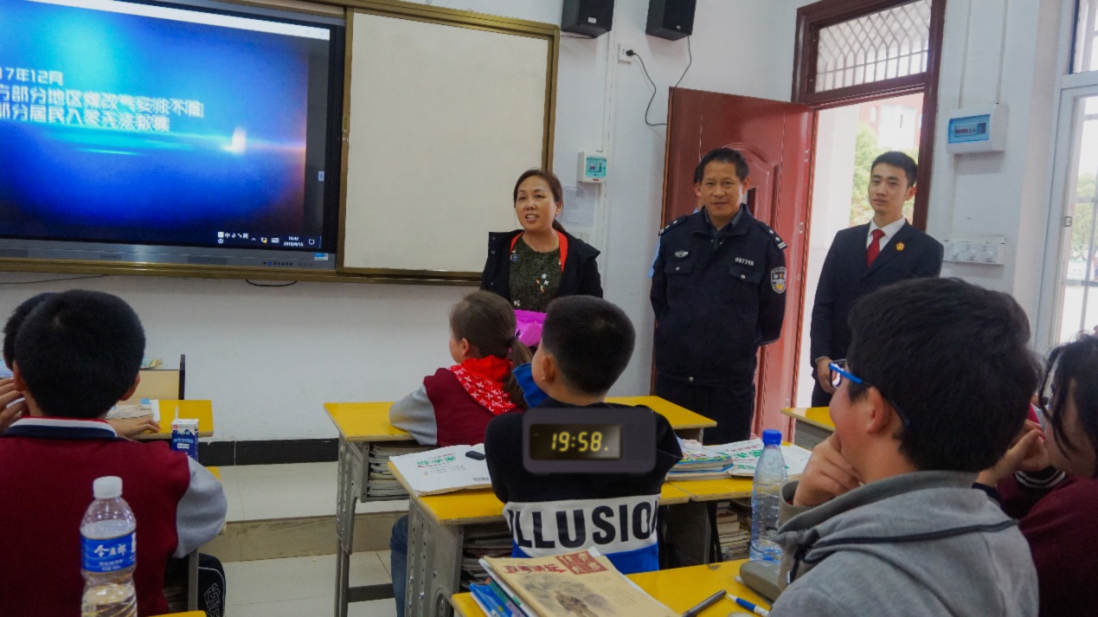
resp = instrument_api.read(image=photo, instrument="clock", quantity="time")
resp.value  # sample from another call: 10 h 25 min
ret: 19 h 58 min
